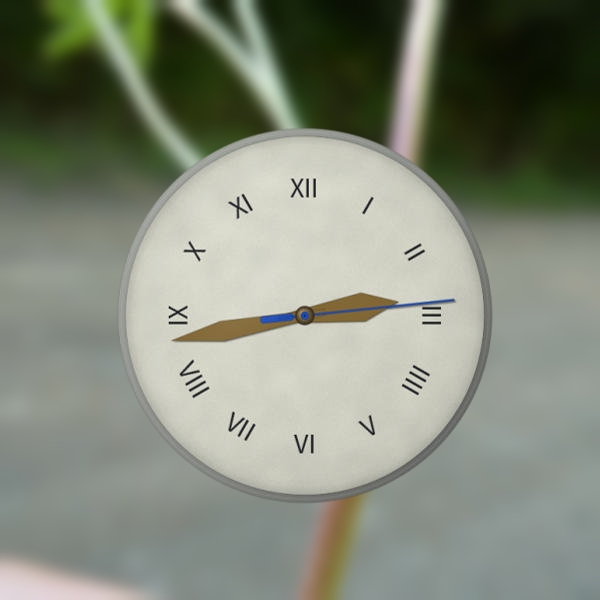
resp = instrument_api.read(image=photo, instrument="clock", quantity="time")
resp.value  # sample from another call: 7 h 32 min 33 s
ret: 2 h 43 min 14 s
